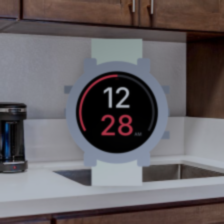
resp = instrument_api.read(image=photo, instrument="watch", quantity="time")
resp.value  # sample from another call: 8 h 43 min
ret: 12 h 28 min
